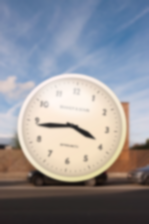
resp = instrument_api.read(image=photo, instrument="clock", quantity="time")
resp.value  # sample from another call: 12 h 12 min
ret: 3 h 44 min
